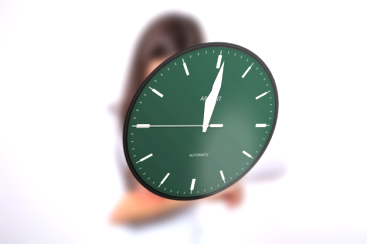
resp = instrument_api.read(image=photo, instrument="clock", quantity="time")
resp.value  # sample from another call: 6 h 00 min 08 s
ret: 12 h 00 min 45 s
